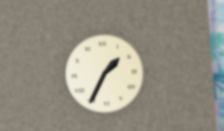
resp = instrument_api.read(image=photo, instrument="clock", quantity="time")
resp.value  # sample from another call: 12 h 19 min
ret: 1 h 35 min
